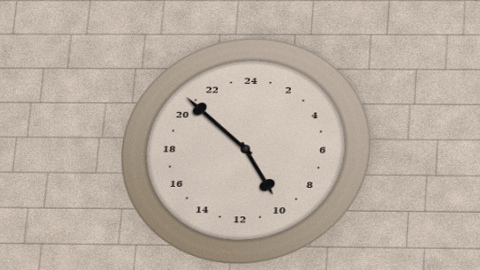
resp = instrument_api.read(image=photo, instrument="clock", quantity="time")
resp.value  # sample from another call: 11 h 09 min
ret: 9 h 52 min
